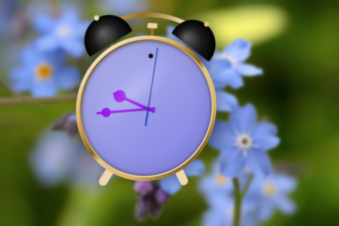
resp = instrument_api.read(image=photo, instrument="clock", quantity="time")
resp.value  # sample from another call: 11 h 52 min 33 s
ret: 9 h 44 min 01 s
